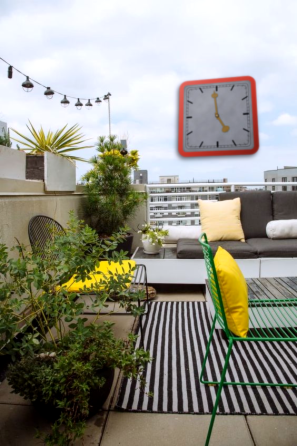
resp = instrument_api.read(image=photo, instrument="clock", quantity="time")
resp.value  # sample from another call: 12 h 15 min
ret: 4 h 59 min
